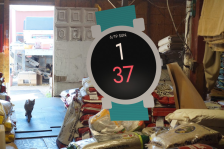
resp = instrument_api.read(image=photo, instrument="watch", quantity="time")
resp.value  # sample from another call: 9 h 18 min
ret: 1 h 37 min
